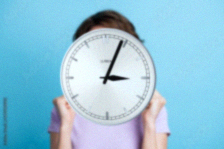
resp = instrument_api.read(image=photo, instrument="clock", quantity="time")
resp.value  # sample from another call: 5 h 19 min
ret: 3 h 04 min
